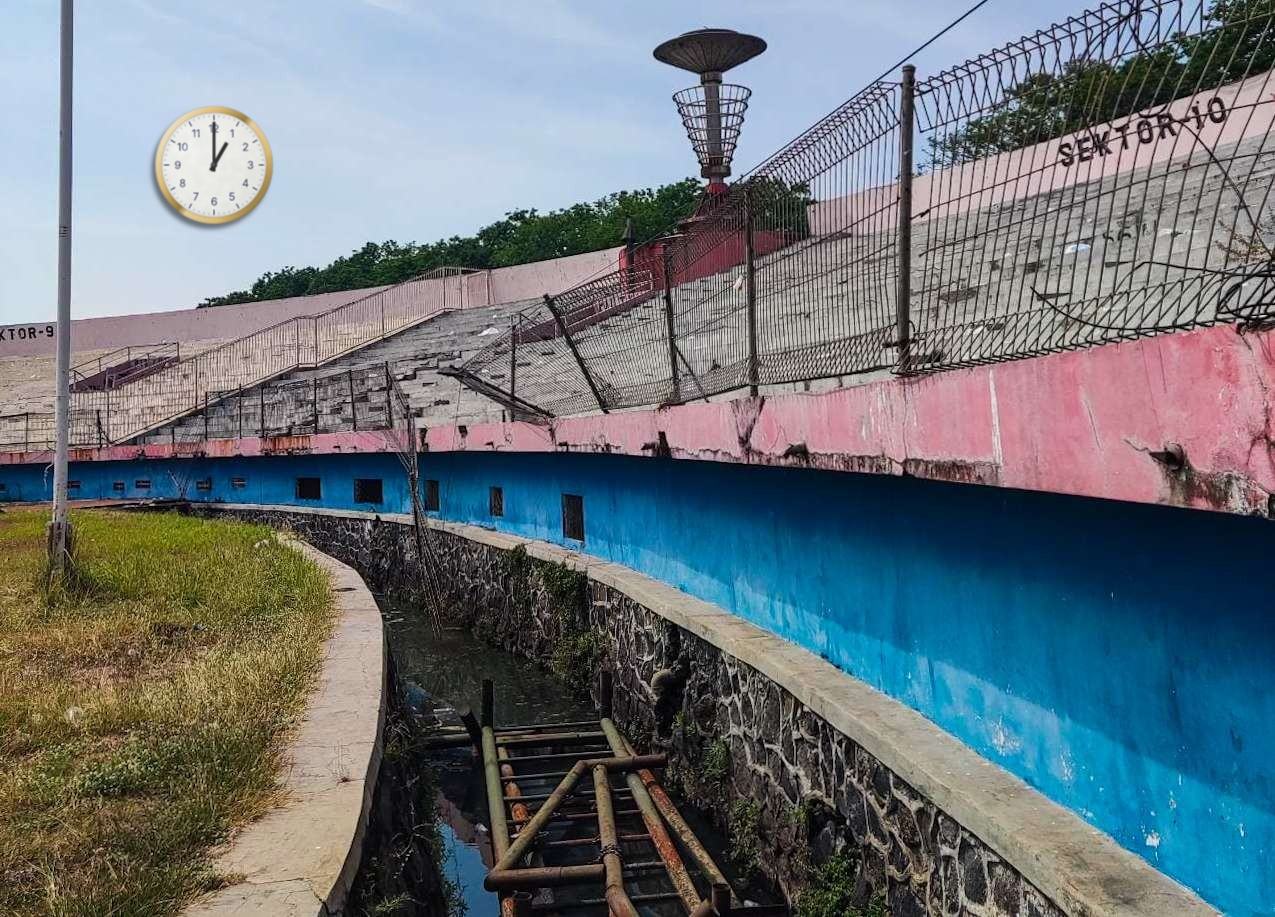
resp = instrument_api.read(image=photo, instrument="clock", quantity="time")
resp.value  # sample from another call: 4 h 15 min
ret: 1 h 00 min
